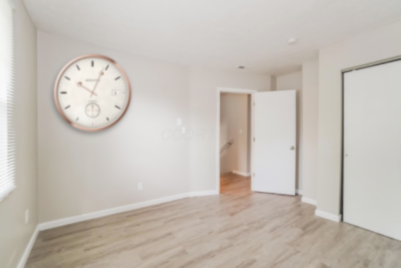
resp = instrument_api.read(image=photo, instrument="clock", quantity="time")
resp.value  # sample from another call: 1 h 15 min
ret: 10 h 04 min
